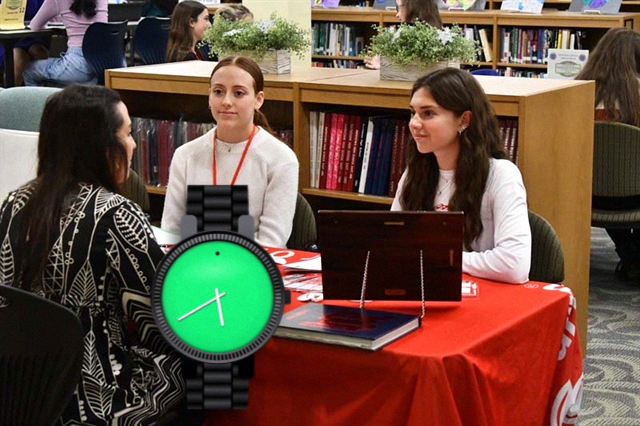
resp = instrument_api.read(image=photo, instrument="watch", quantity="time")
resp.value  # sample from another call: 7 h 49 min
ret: 5 h 40 min
